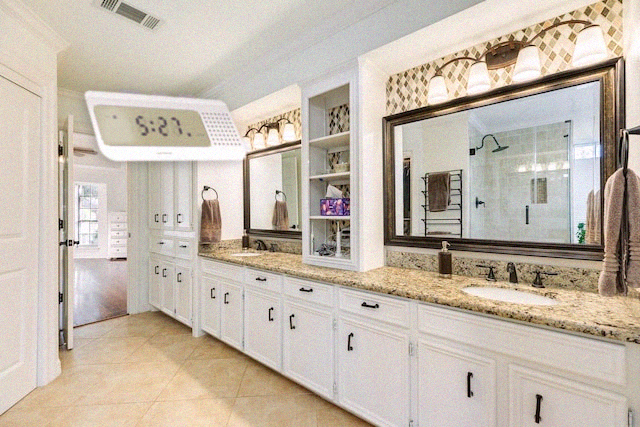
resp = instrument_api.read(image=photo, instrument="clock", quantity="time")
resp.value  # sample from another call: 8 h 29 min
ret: 5 h 27 min
